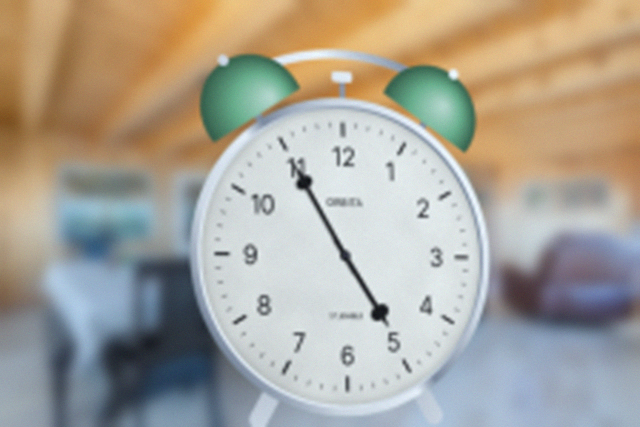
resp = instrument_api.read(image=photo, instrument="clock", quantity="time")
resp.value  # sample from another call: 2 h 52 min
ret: 4 h 55 min
